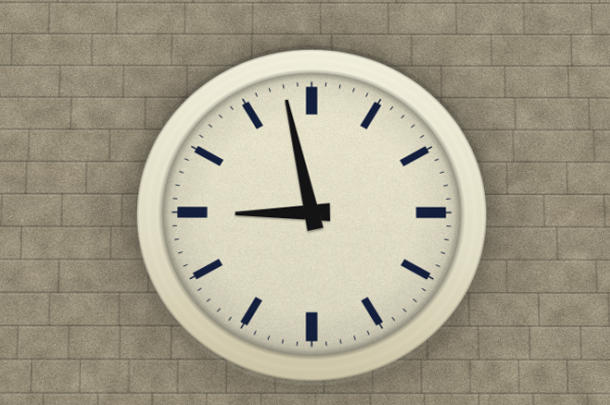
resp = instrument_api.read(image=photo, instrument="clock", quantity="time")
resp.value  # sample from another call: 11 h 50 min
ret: 8 h 58 min
